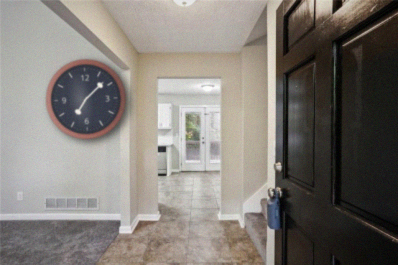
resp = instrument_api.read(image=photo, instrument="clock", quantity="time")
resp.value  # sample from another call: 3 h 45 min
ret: 7 h 08 min
